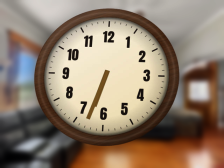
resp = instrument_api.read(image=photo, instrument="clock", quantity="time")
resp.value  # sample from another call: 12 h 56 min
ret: 6 h 33 min
